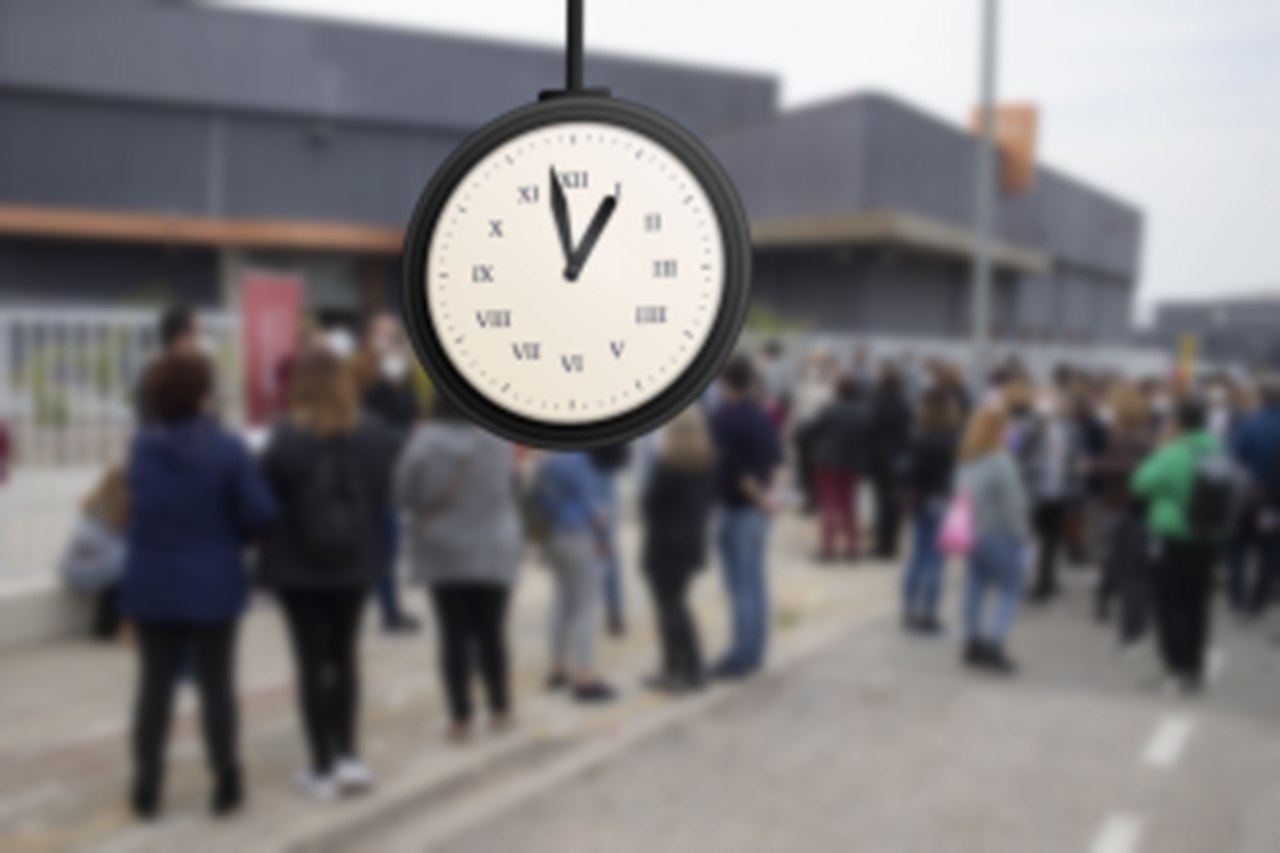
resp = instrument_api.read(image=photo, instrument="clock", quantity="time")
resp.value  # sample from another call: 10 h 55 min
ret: 12 h 58 min
